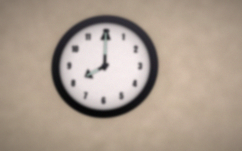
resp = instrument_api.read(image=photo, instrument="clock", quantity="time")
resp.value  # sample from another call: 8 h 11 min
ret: 8 h 00 min
